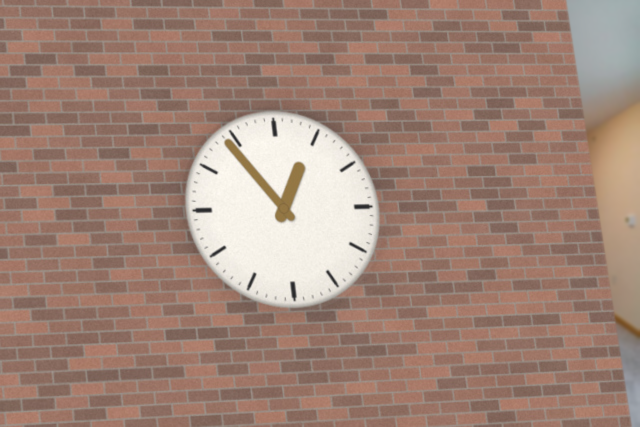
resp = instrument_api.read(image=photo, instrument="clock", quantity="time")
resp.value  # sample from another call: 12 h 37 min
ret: 12 h 54 min
